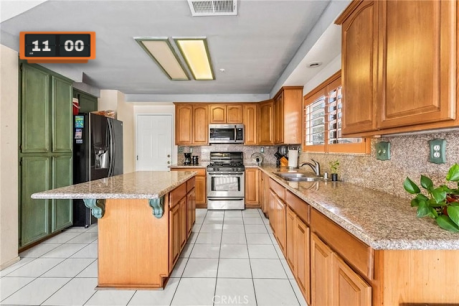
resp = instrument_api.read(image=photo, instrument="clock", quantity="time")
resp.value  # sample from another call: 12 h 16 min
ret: 11 h 00 min
